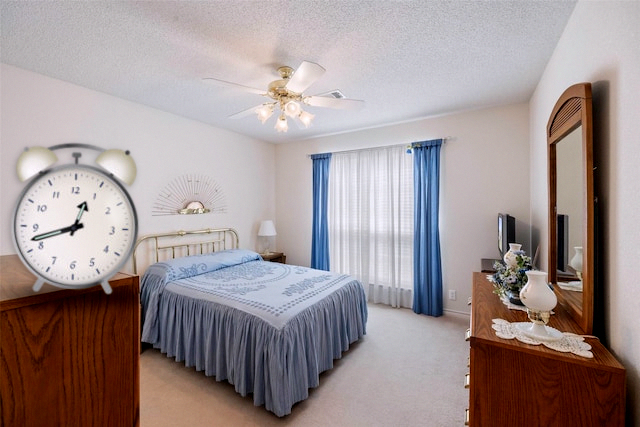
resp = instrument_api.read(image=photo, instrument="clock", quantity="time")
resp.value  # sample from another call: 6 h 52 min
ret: 12 h 42 min
